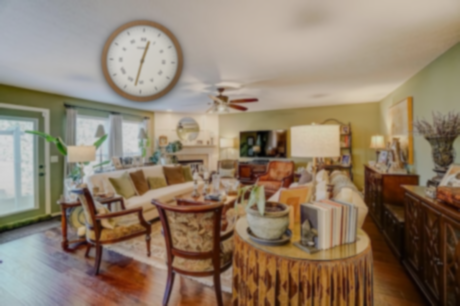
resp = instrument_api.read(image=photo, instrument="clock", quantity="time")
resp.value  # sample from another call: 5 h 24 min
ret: 12 h 32 min
